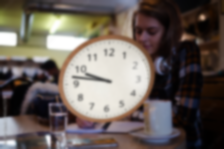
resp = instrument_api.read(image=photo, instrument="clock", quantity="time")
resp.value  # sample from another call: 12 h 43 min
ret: 9 h 47 min
